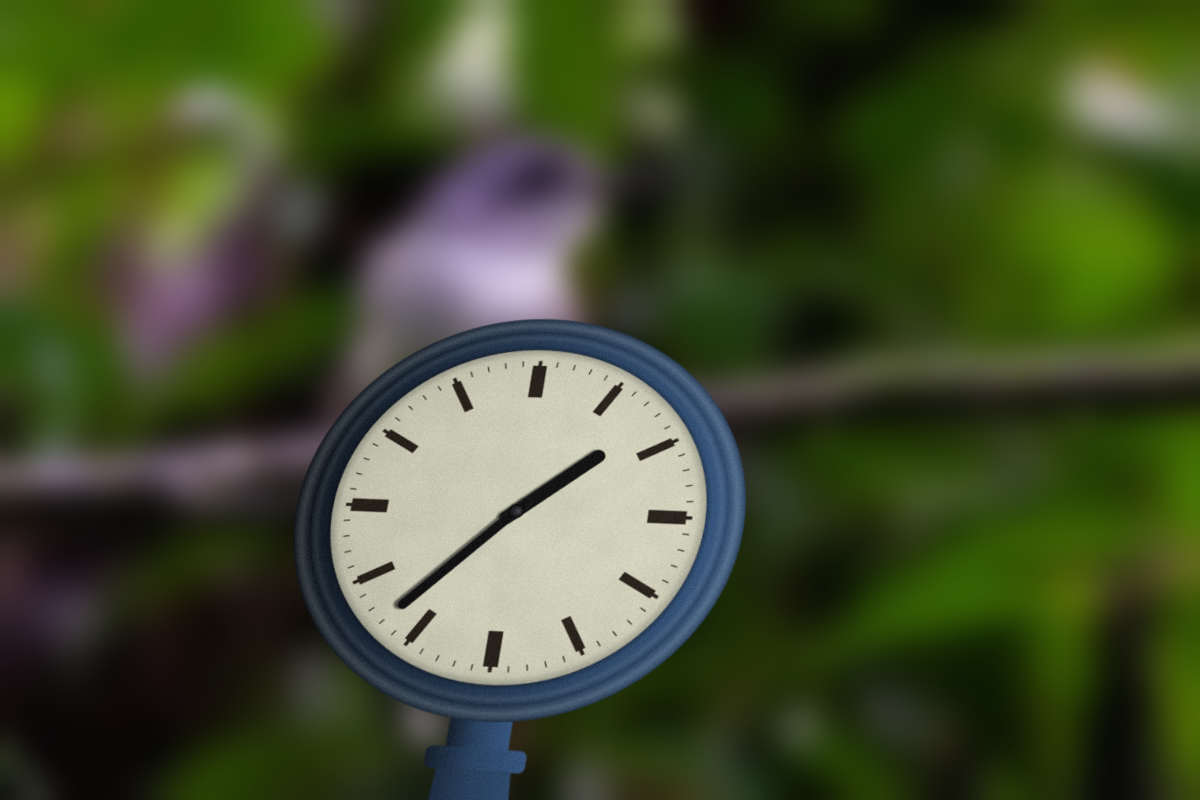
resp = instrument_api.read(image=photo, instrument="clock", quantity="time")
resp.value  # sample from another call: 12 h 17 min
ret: 1 h 37 min
